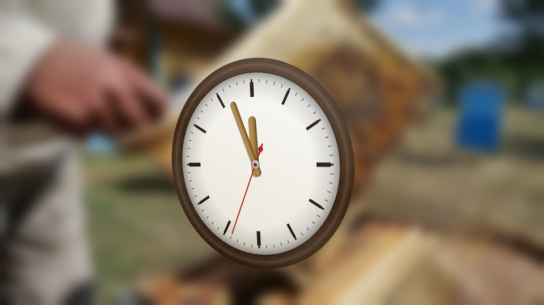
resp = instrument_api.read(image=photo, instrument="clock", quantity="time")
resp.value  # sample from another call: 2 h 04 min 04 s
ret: 11 h 56 min 34 s
